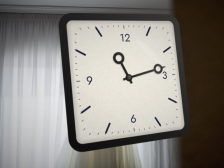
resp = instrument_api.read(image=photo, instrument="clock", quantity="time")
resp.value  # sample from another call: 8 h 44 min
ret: 11 h 13 min
